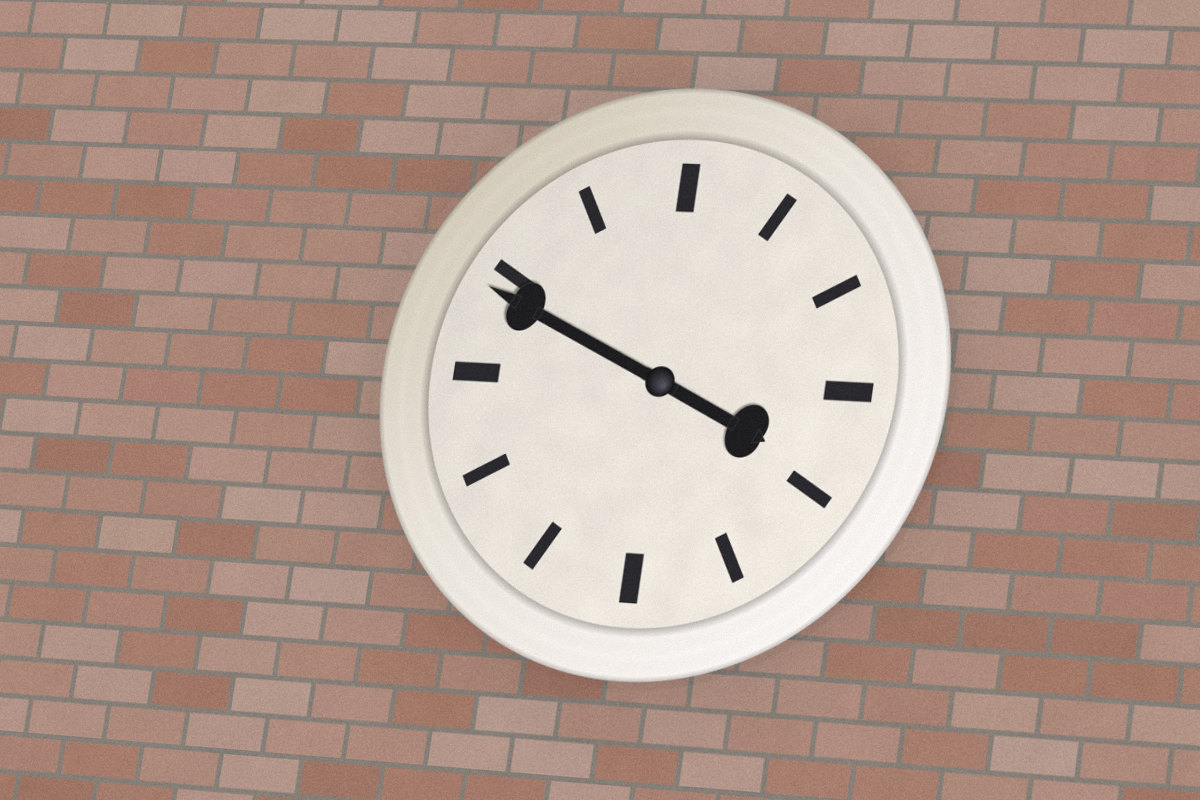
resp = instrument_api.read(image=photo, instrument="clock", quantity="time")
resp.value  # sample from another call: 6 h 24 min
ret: 3 h 49 min
